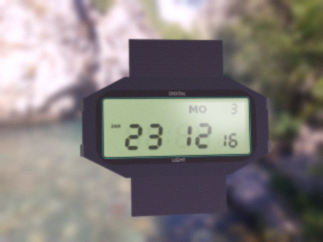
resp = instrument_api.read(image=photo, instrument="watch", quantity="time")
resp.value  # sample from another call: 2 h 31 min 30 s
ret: 23 h 12 min 16 s
